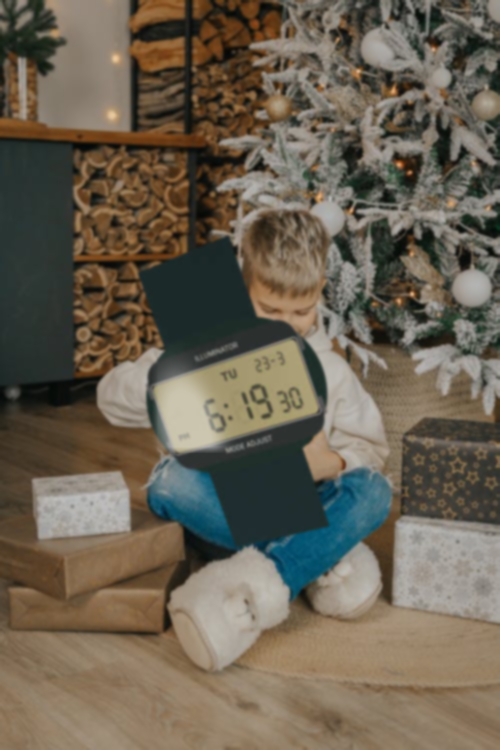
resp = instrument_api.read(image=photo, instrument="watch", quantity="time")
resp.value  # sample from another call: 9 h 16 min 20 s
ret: 6 h 19 min 30 s
